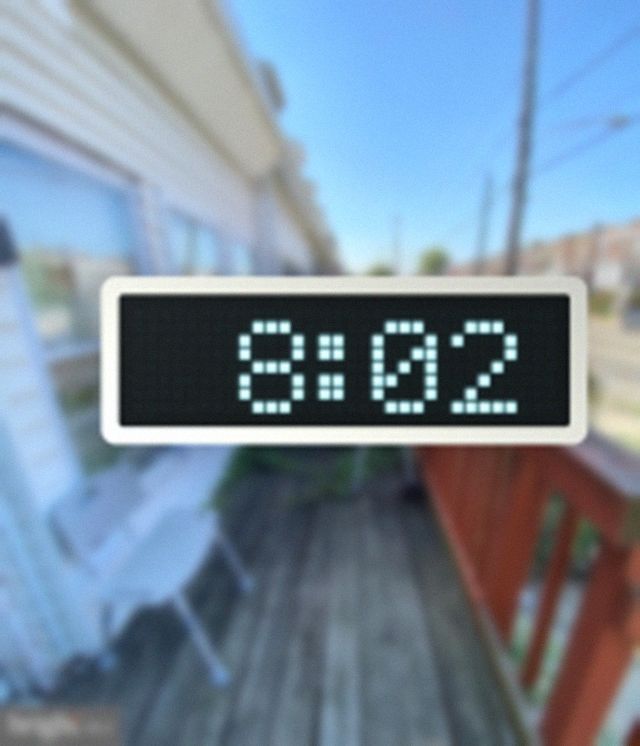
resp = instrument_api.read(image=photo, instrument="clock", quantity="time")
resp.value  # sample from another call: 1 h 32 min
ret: 8 h 02 min
